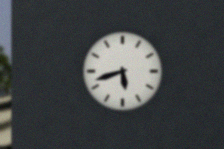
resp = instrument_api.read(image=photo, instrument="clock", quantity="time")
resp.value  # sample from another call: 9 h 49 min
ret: 5 h 42 min
